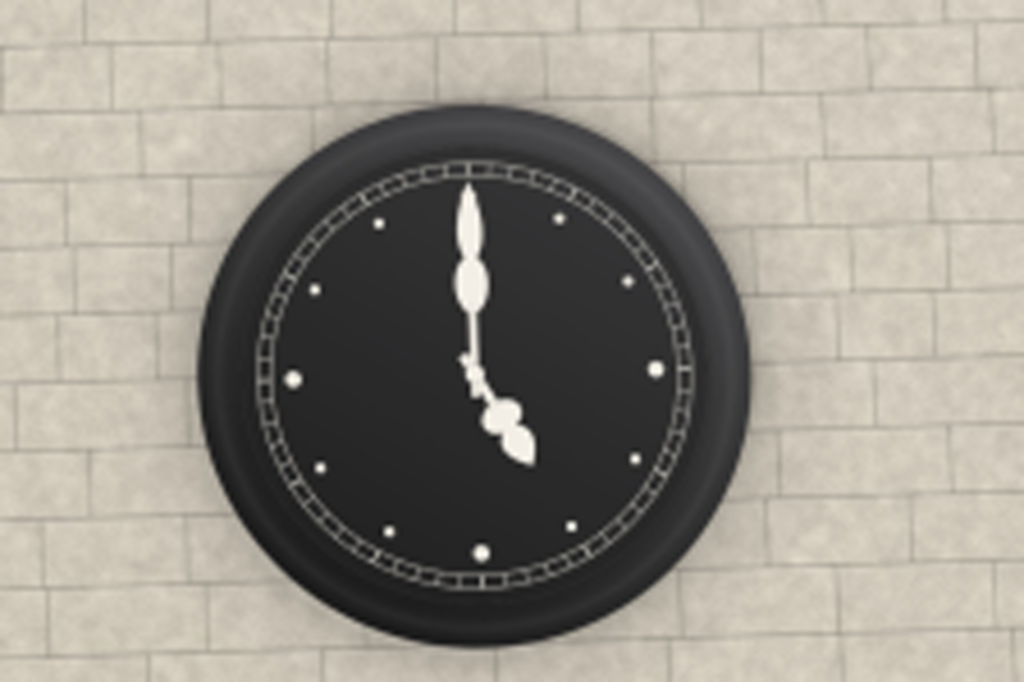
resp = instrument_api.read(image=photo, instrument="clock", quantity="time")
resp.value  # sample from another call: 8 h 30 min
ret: 5 h 00 min
